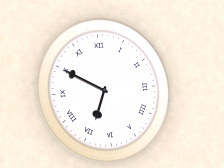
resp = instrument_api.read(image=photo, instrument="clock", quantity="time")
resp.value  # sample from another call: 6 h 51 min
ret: 6 h 50 min
